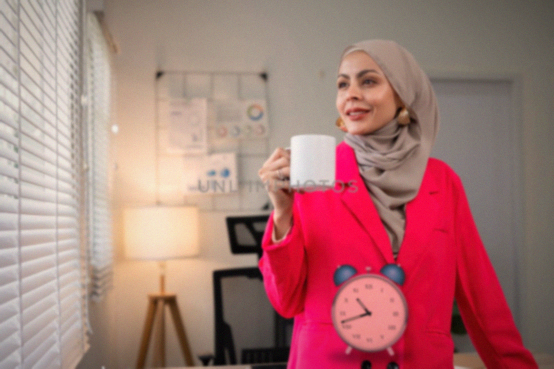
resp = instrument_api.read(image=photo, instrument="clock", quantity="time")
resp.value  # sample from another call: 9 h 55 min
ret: 10 h 42 min
